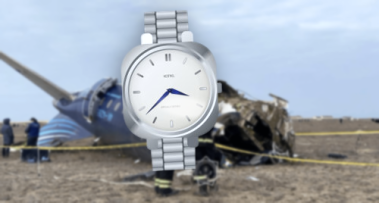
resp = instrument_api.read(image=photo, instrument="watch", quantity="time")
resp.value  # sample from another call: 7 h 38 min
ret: 3 h 38 min
